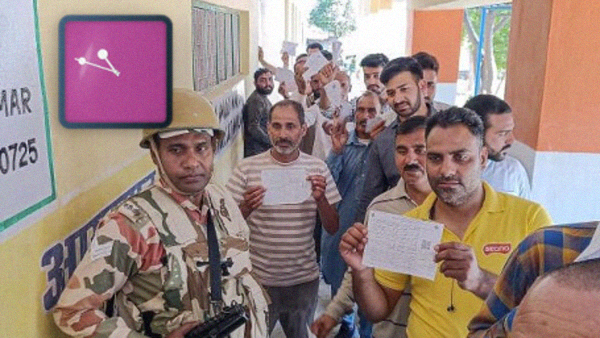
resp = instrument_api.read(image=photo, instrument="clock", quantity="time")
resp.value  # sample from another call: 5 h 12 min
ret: 10 h 48 min
